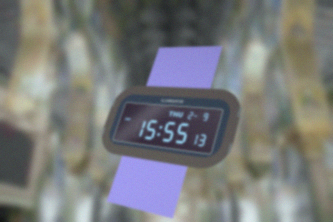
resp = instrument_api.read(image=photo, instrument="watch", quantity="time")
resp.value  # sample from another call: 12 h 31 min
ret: 15 h 55 min
